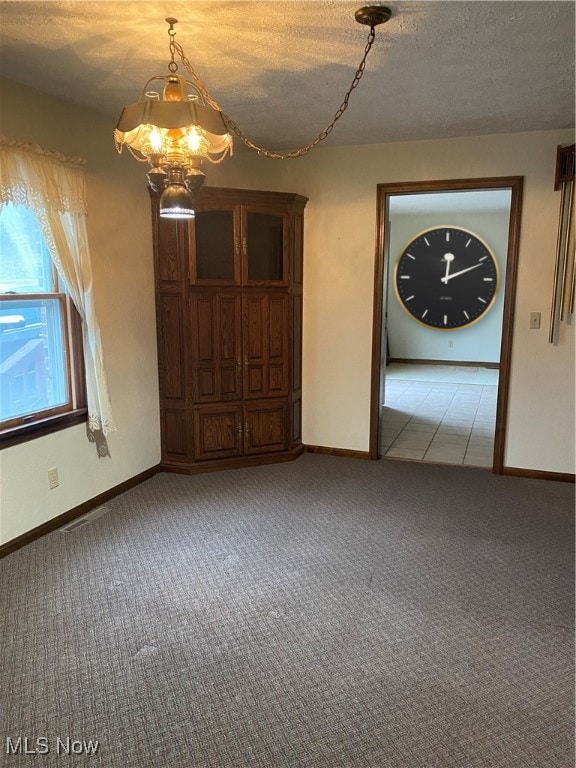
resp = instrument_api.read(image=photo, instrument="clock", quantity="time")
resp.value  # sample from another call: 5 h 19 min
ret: 12 h 11 min
